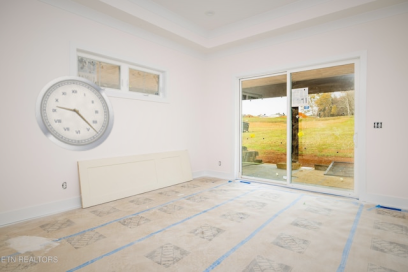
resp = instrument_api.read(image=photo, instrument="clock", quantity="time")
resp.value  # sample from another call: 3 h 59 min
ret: 9 h 23 min
